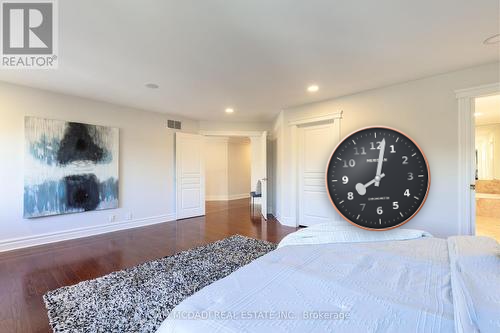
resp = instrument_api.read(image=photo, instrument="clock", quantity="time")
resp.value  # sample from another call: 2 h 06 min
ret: 8 h 02 min
